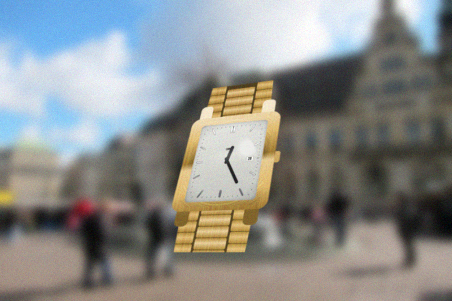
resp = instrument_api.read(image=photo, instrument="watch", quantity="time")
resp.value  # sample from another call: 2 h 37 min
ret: 12 h 25 min
